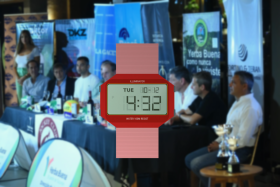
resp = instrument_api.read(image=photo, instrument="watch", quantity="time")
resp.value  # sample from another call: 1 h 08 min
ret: 4 h 32 min
